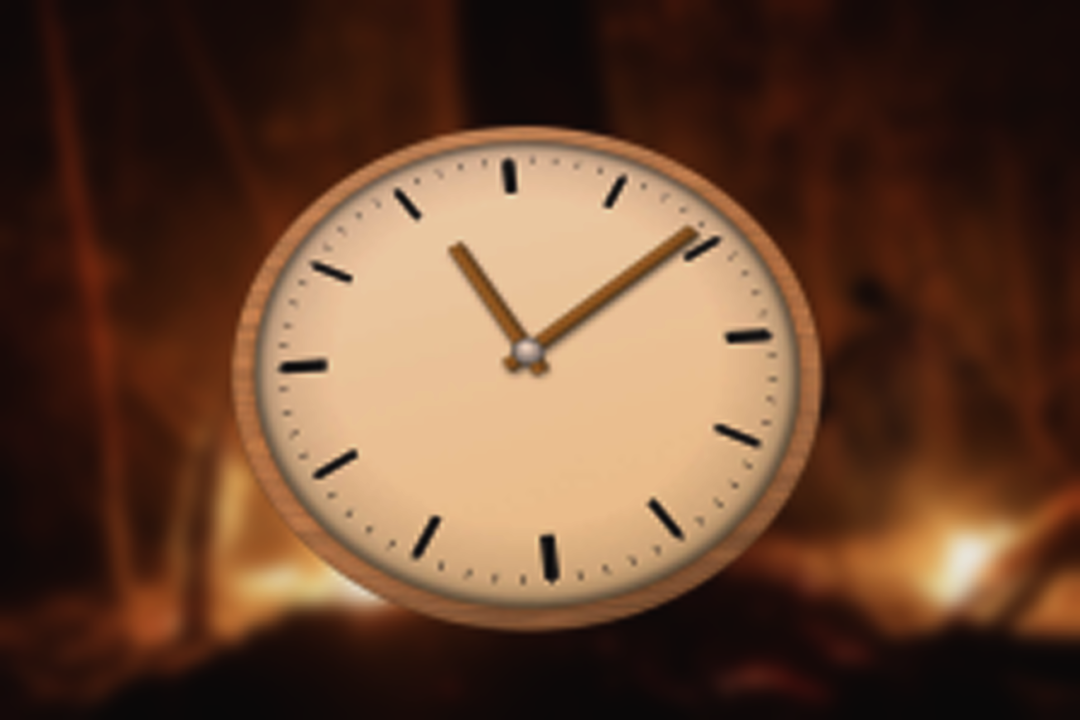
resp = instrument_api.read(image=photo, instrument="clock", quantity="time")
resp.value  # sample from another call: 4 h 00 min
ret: 11 h 09 min
